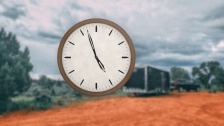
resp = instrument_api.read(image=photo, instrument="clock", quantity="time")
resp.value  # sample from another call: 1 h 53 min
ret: 4 h 57 min
